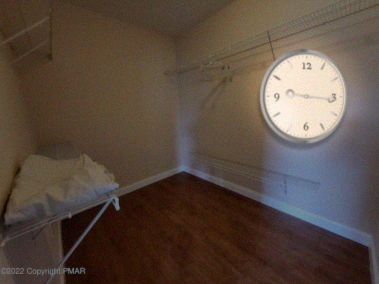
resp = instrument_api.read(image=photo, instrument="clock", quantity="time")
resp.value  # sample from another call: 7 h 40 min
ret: 9 h 16 min
